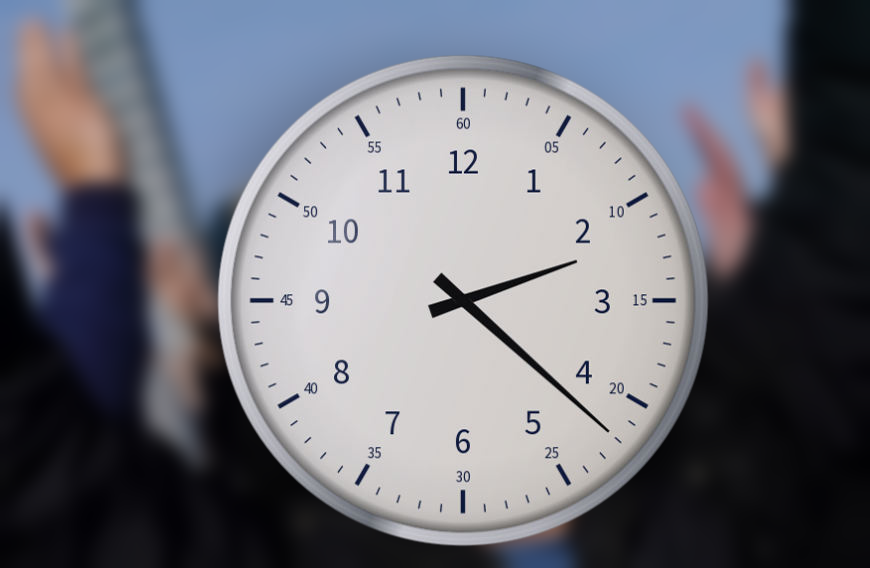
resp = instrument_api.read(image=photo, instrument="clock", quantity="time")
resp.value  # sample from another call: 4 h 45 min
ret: 2 h 22 min
